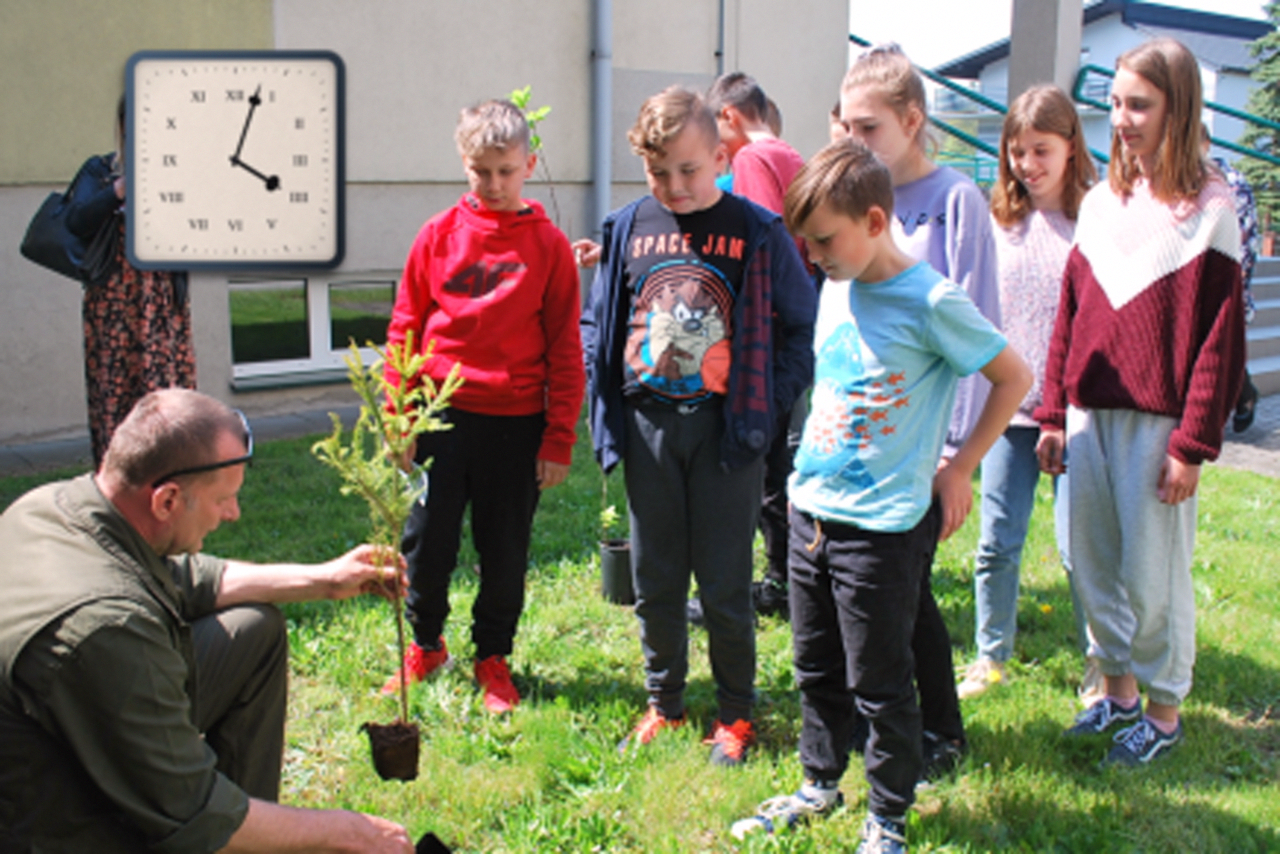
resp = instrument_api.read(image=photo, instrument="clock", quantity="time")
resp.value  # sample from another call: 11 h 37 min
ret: 4 h 03 min
